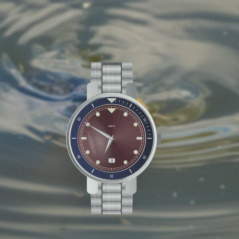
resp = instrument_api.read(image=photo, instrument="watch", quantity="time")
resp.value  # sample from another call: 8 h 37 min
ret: 6 h 50 min
